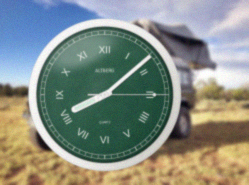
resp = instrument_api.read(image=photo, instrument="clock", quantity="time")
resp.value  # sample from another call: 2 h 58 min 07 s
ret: 8 h 08 min 15 s
